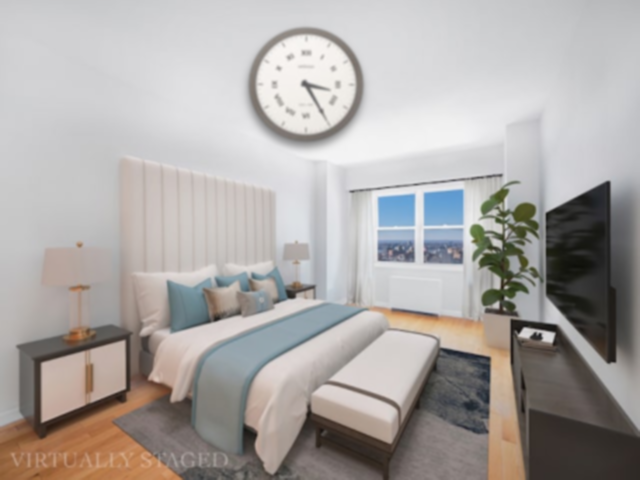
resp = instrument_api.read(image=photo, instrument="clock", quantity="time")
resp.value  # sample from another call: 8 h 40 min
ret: 3 h 25 min
